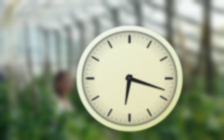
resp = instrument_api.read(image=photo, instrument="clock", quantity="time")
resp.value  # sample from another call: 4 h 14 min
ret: 6 h 18 min
